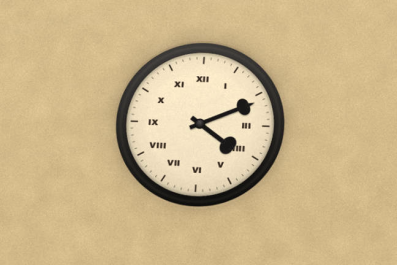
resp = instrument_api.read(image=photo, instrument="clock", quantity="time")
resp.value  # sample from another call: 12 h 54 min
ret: 4 h 11 min
